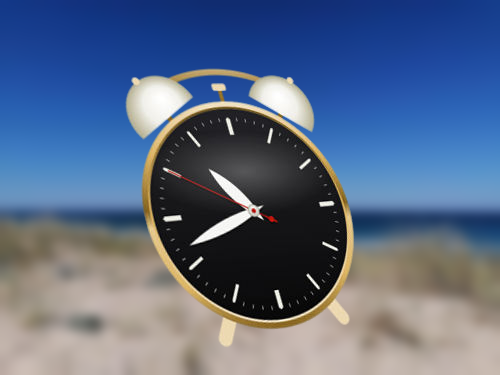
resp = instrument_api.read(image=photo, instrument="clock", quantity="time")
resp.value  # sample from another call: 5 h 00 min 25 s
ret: 10 h 41 min 50 s
